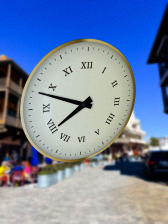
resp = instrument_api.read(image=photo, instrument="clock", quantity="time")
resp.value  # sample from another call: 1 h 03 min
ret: 7 h 48 min
